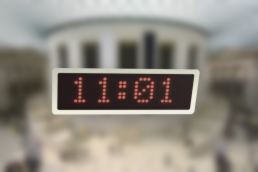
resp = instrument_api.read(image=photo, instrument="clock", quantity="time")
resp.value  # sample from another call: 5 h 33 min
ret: 11 h 01 min
